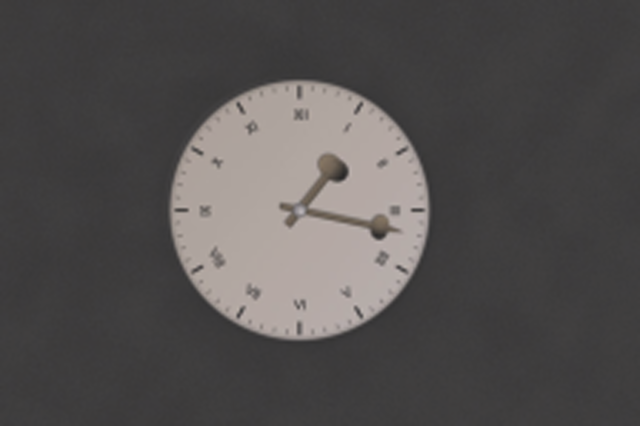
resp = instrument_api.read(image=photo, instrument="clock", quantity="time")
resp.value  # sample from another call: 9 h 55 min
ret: 1 h 17 min
